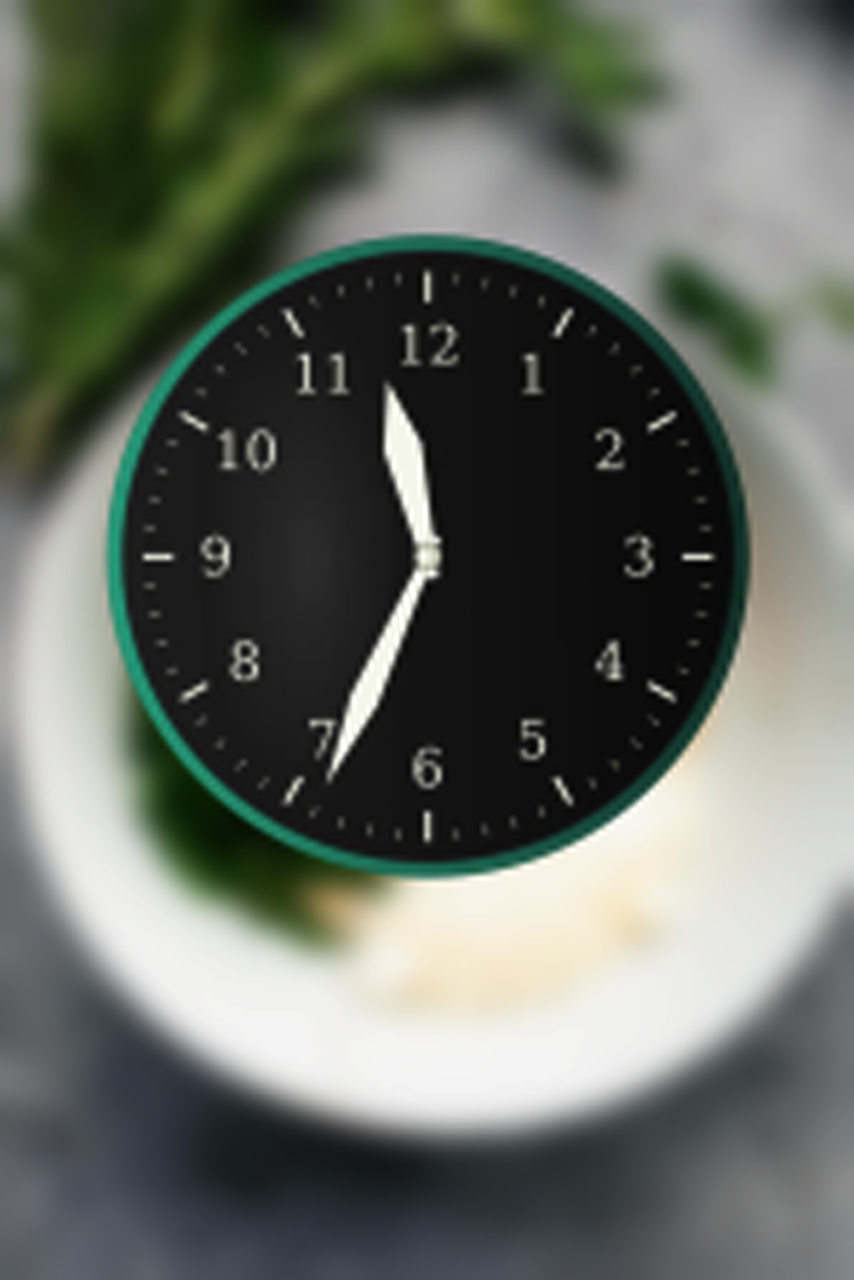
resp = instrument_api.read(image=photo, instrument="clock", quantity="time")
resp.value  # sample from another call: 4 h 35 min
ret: 11 h 34 min
